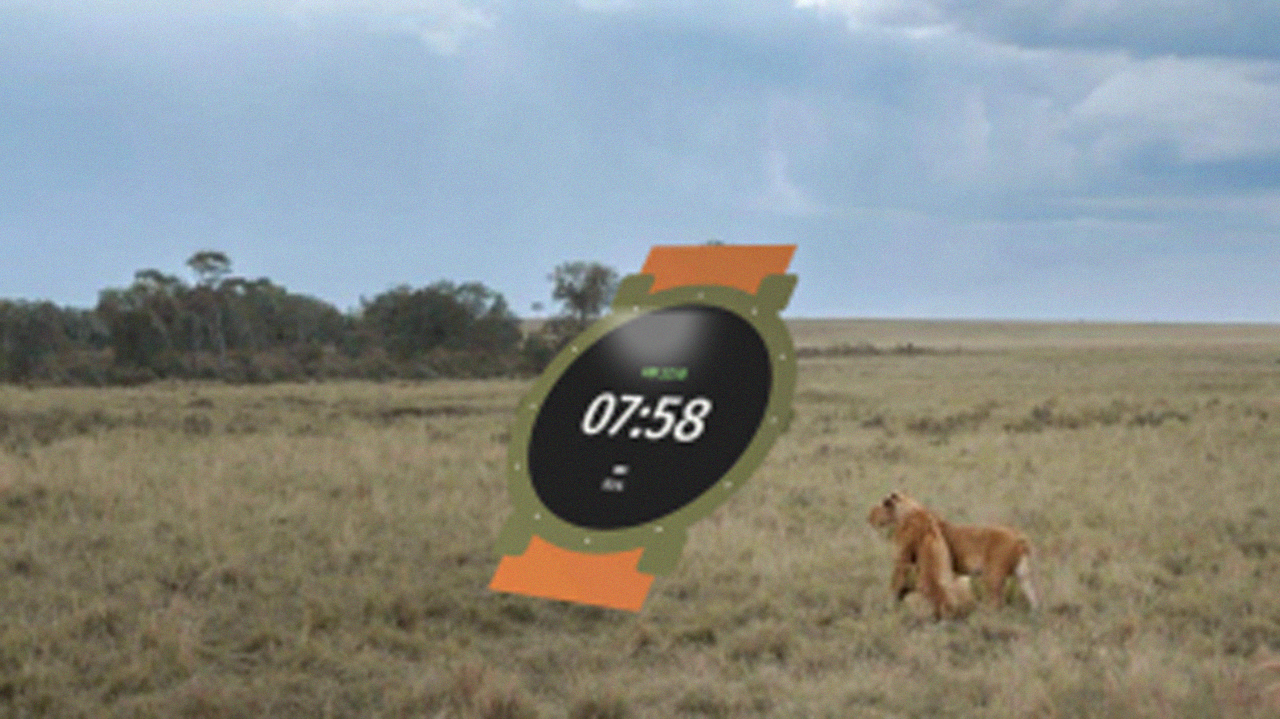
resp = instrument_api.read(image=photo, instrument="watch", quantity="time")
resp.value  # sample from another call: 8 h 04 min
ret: 7 h 58 min
